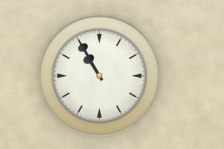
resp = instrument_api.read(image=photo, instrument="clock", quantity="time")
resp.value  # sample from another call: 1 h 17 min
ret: 10 h 55 min
